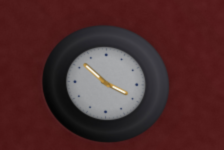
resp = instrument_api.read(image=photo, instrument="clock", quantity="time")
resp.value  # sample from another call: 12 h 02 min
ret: 3 h 52 min
